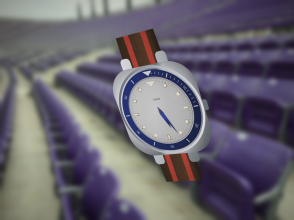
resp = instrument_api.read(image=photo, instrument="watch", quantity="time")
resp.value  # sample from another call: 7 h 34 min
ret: 5 h 26 min
